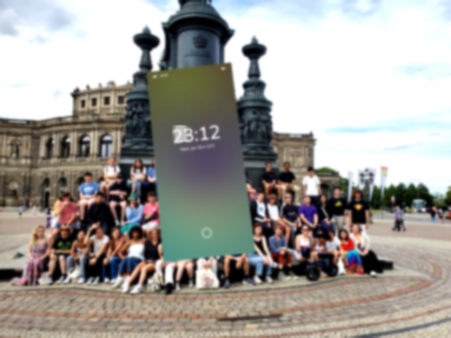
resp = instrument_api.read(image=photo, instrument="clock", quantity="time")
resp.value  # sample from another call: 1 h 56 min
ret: 23 h 12 min
